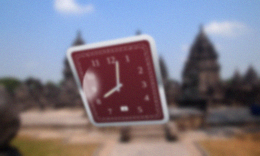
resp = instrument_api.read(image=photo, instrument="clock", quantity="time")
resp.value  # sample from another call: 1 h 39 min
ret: 8 h 02 min
